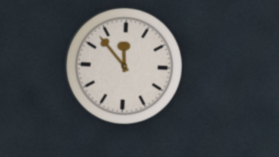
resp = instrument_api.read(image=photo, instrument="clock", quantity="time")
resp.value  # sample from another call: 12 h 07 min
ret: 11 h 53 min
